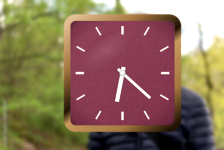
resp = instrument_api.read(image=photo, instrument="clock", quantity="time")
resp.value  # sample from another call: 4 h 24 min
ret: 6 h 22 min
